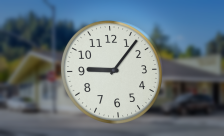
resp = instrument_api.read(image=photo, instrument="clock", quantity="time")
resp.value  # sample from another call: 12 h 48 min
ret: 9 h 07 min
